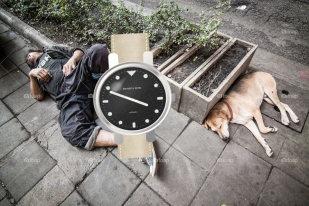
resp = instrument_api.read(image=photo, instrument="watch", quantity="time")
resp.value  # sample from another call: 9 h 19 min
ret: 3 h 49 min
